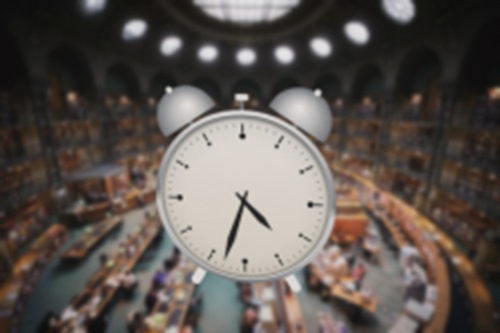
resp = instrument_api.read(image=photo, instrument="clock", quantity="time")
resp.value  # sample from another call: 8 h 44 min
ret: 4 h 33 min
